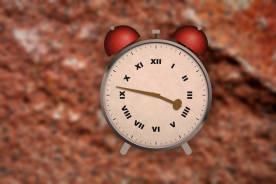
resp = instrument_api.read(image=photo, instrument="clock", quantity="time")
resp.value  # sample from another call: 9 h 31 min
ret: 3 h 47 min
